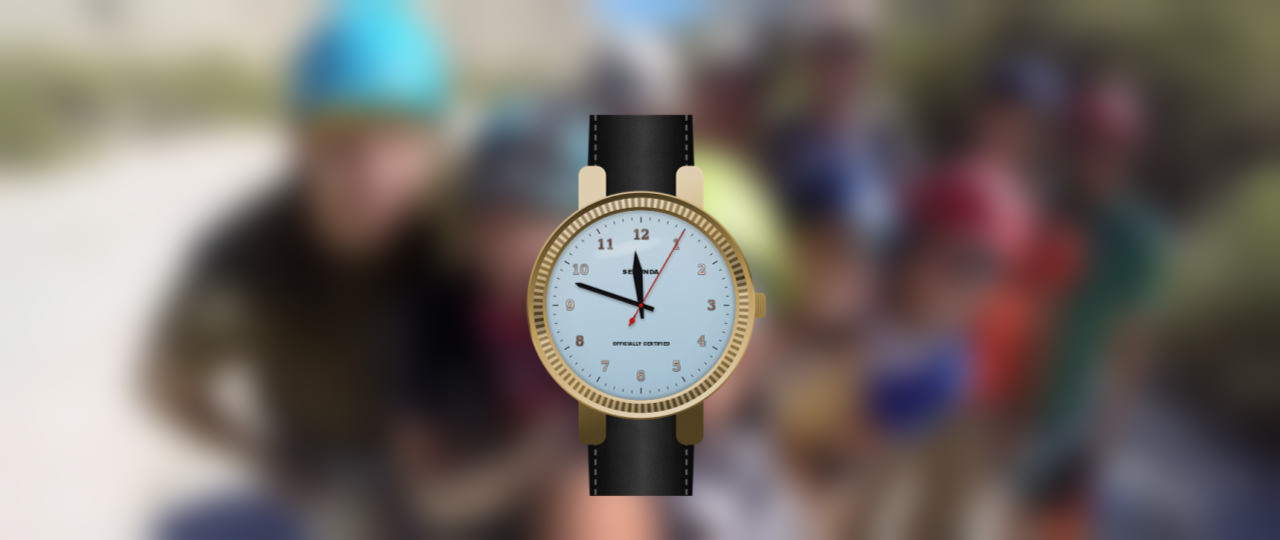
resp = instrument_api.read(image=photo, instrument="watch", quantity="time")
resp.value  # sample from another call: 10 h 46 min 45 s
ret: 11 h 48 min 05 s
